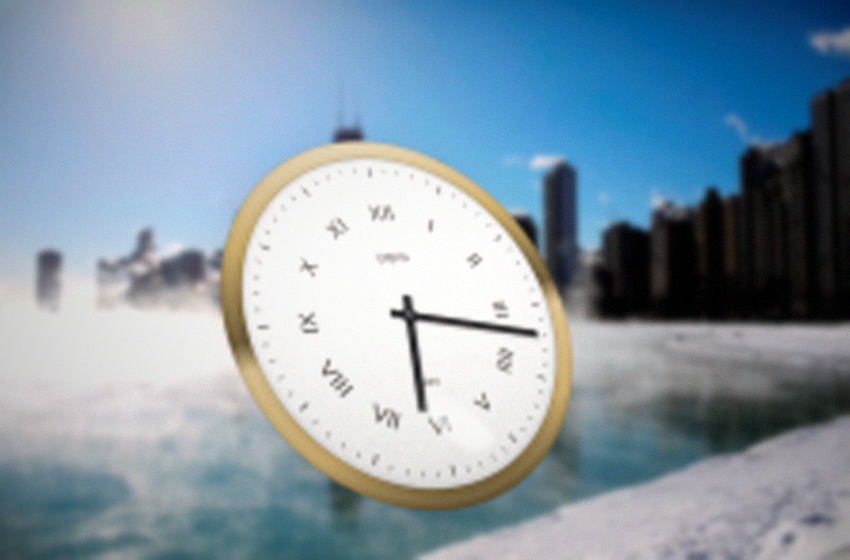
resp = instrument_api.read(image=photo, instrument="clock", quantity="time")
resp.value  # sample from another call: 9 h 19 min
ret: 6 h 17 min
